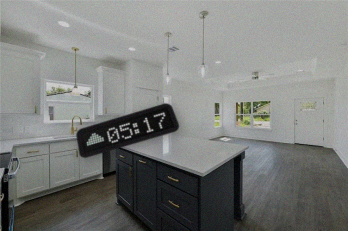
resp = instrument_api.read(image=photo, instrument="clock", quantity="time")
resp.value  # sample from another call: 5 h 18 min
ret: 5 h 17 min
